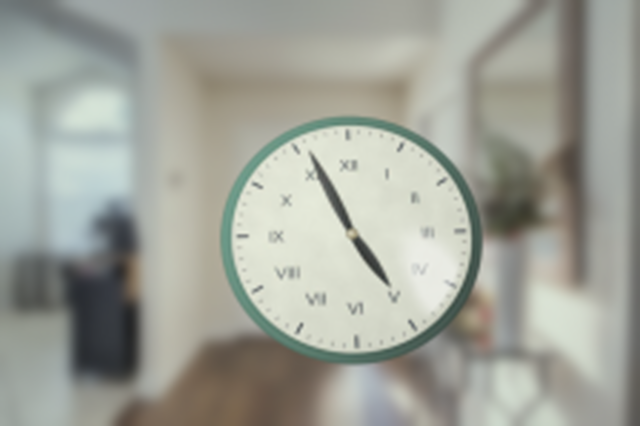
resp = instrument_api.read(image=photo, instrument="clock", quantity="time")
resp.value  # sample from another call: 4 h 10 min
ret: 4 h 56 min
